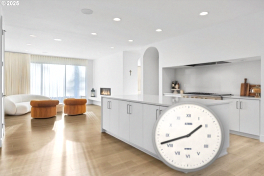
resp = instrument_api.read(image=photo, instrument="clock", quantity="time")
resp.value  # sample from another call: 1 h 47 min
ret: 1 h 42 min
